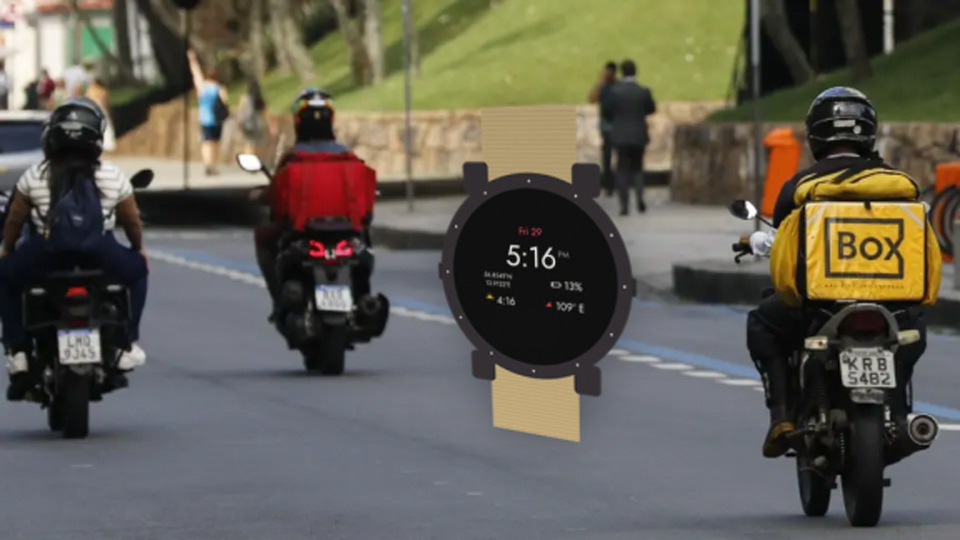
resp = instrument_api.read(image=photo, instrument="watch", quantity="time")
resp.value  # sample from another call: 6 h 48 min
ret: 5 h 16 min
